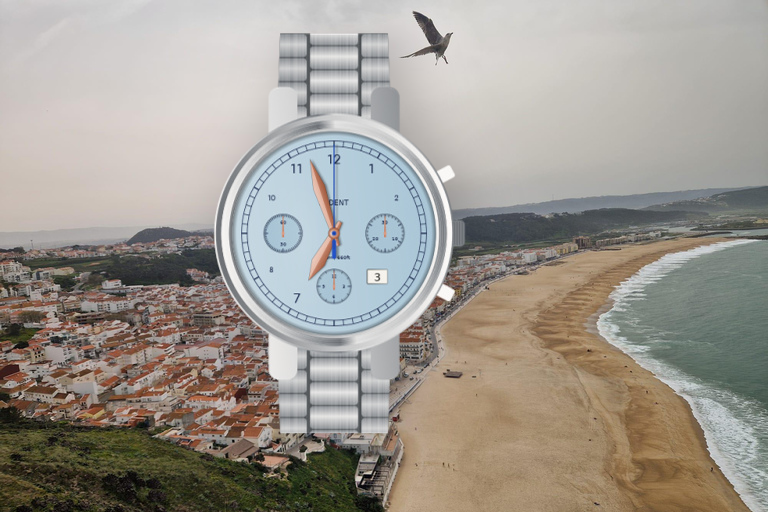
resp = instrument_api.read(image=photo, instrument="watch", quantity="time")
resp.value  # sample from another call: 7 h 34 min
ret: 6 h 57 min
